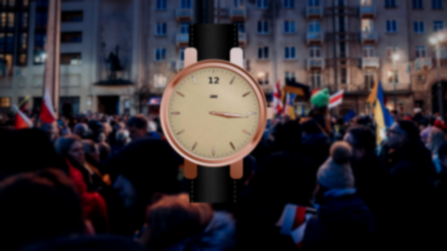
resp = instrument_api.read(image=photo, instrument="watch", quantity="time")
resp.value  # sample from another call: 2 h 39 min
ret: 3 h 16 min
